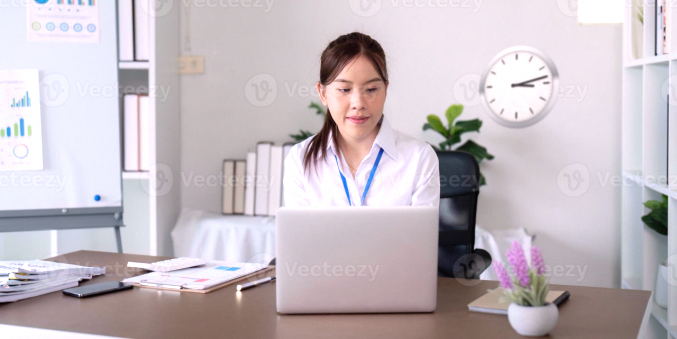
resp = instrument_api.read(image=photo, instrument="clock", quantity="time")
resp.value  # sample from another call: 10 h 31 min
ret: 3 h 13 min
